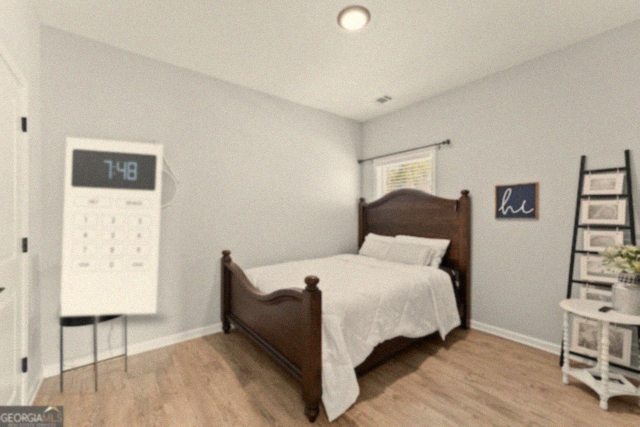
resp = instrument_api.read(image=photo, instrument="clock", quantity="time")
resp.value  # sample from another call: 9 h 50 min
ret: 7 h 48 min
